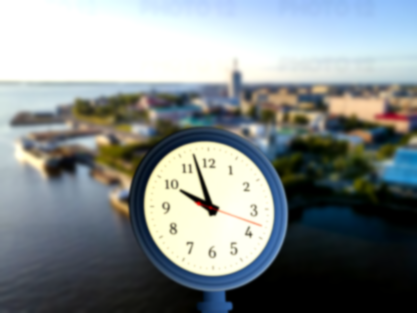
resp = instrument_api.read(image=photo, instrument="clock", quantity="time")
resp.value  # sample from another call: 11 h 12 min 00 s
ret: 9 h 57 min 18 s
